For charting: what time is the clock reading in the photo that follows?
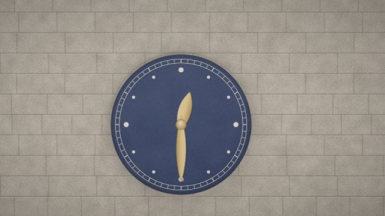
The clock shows 12:30
